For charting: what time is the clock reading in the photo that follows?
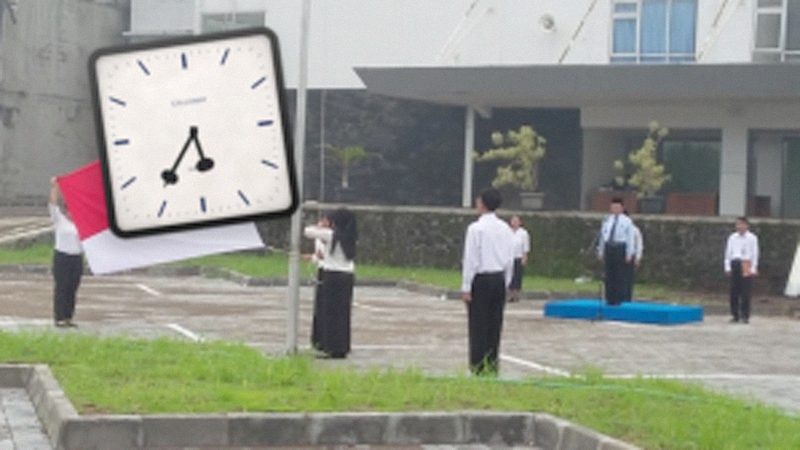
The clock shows 5:36
